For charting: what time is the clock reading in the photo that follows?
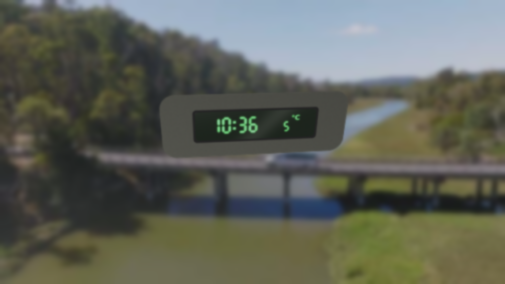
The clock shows 10:36
